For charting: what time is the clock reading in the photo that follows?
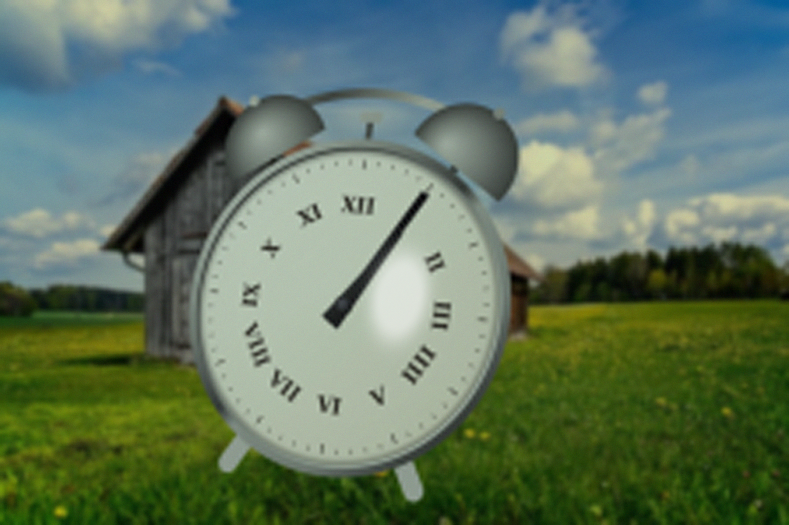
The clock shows 1:05
